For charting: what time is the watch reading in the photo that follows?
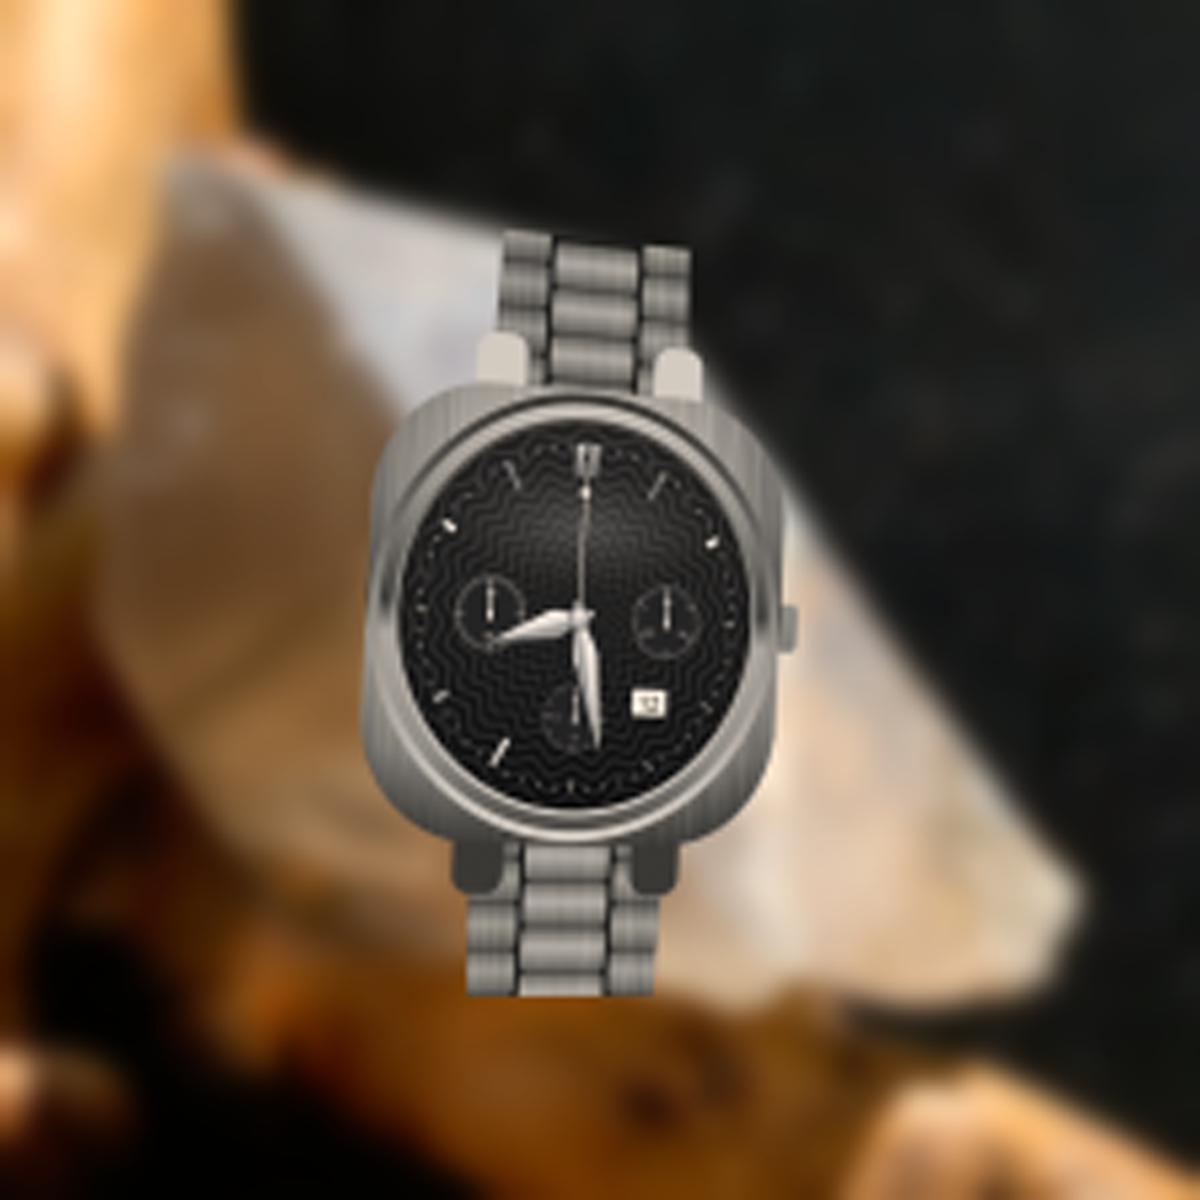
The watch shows 8:28
